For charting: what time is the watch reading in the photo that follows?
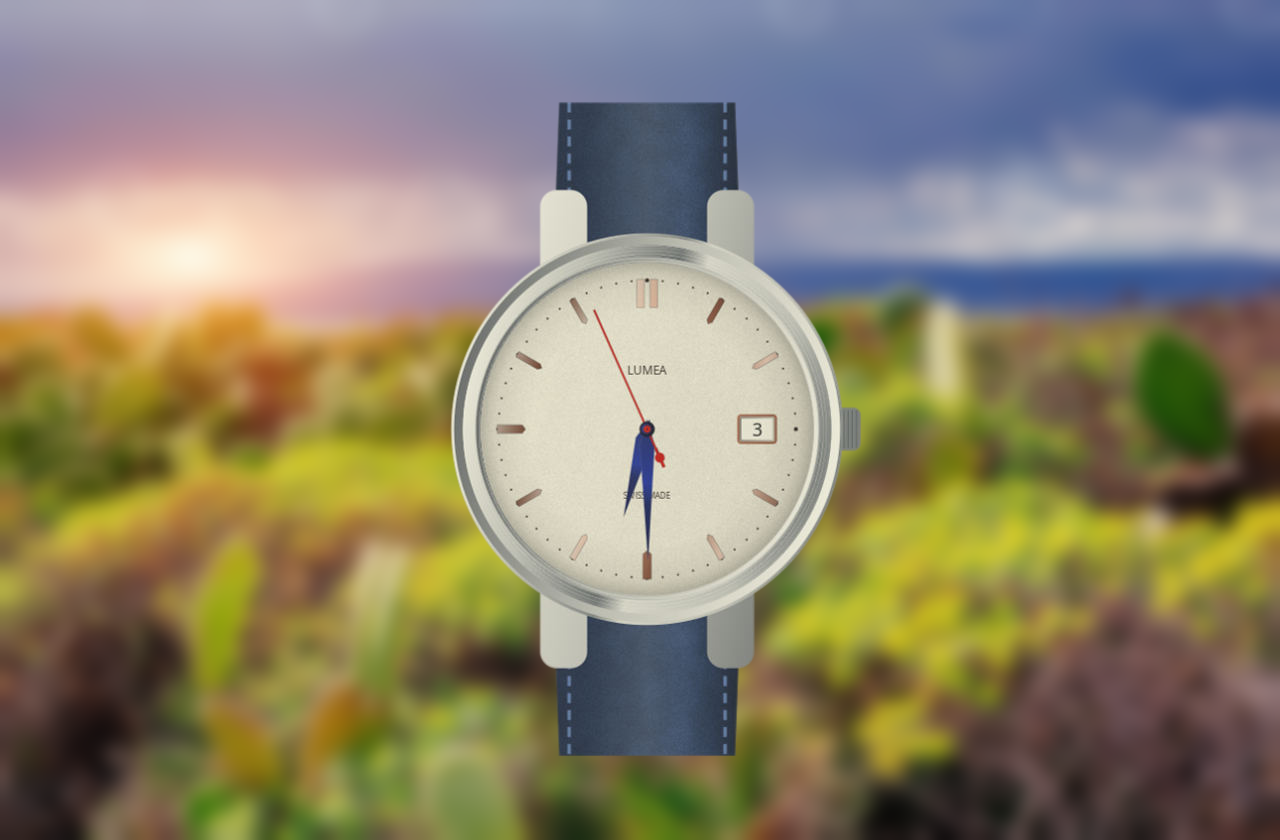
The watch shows 6:29:56
